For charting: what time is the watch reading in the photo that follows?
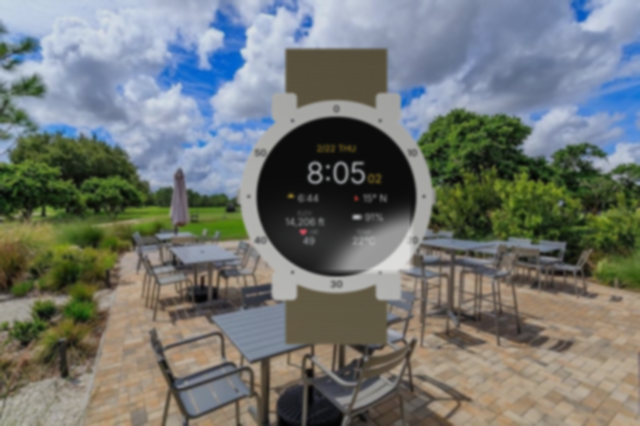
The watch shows 8:05
